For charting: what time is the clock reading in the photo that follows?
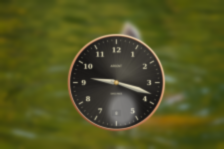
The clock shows 9:18
